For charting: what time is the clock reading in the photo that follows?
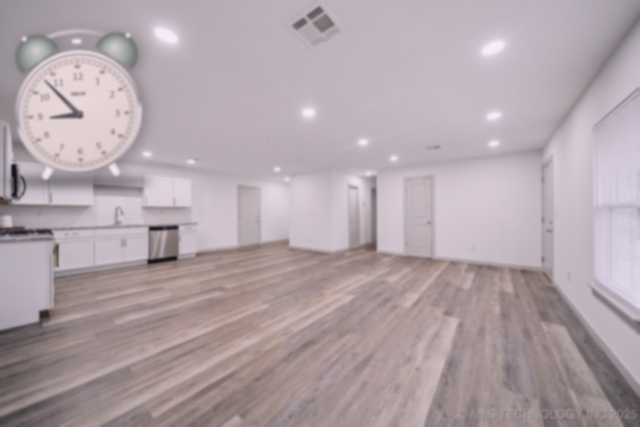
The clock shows 8:53
